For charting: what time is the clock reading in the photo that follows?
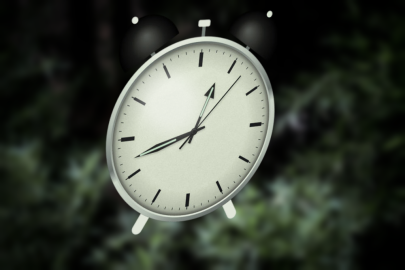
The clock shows 12:42:07
